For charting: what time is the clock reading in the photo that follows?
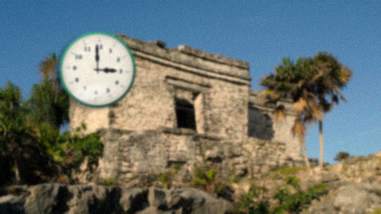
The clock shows 2:59
